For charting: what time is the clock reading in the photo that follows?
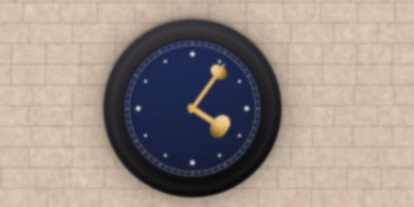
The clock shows 4:06
